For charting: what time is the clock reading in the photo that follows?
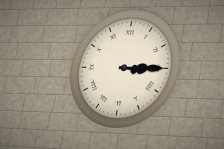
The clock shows 3:15
